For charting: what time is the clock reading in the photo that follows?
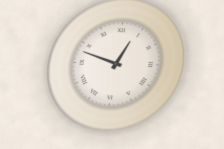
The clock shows 12:48
